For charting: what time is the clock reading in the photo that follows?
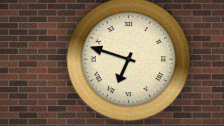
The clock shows 6:48
